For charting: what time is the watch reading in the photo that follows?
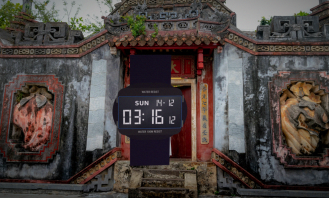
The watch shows 3:16:12
